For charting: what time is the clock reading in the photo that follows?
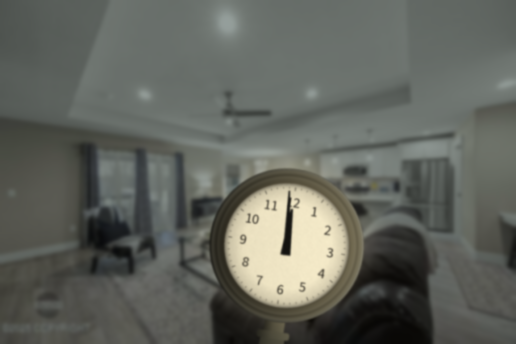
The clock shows 11:59
